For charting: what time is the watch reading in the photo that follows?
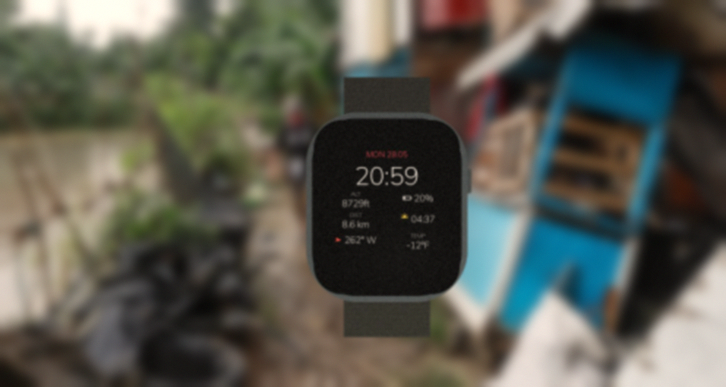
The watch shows 20:59
